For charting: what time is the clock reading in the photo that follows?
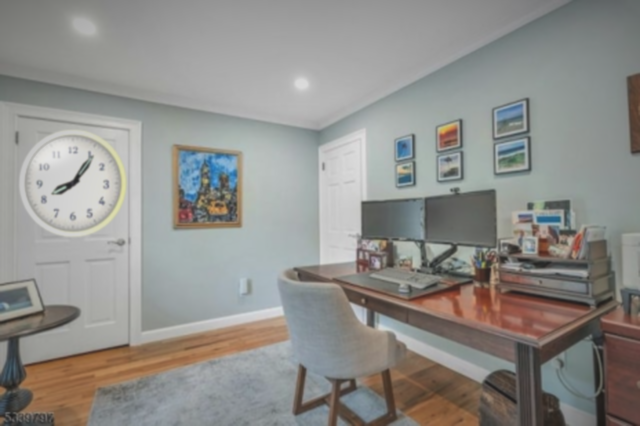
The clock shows 8:06
